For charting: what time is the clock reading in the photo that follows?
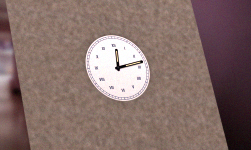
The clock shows 12:13
